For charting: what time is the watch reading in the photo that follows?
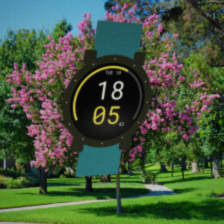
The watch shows 18:05
